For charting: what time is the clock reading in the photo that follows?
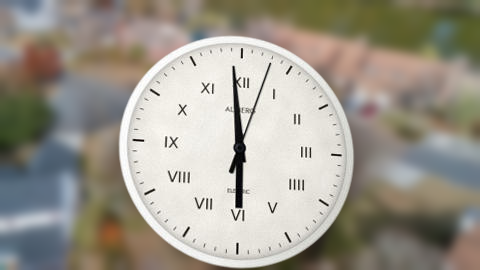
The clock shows 5:59:03
